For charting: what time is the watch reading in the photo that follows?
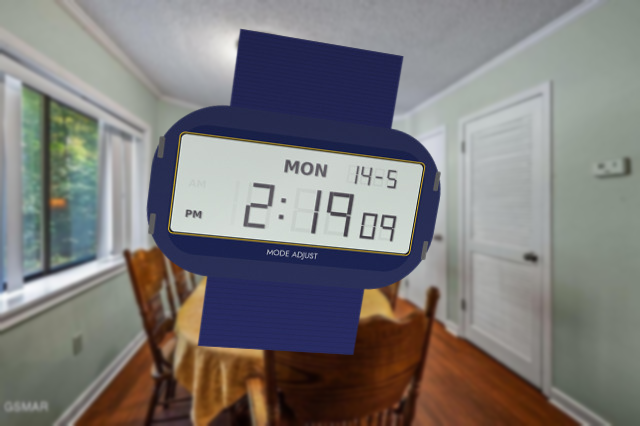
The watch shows 2:19:09
